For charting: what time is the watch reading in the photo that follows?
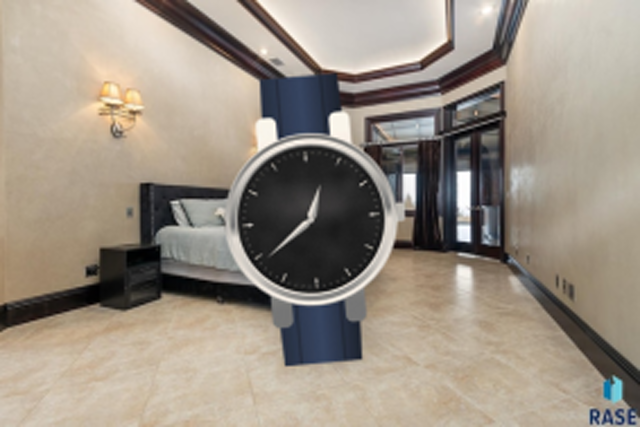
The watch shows 12:39
